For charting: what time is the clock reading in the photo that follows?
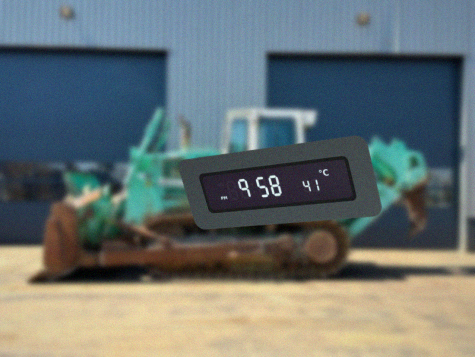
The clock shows 9:58
